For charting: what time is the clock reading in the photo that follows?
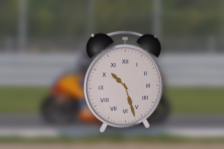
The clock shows 10:27
